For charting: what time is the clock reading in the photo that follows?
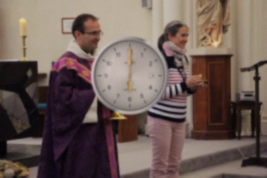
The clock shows 6:00
